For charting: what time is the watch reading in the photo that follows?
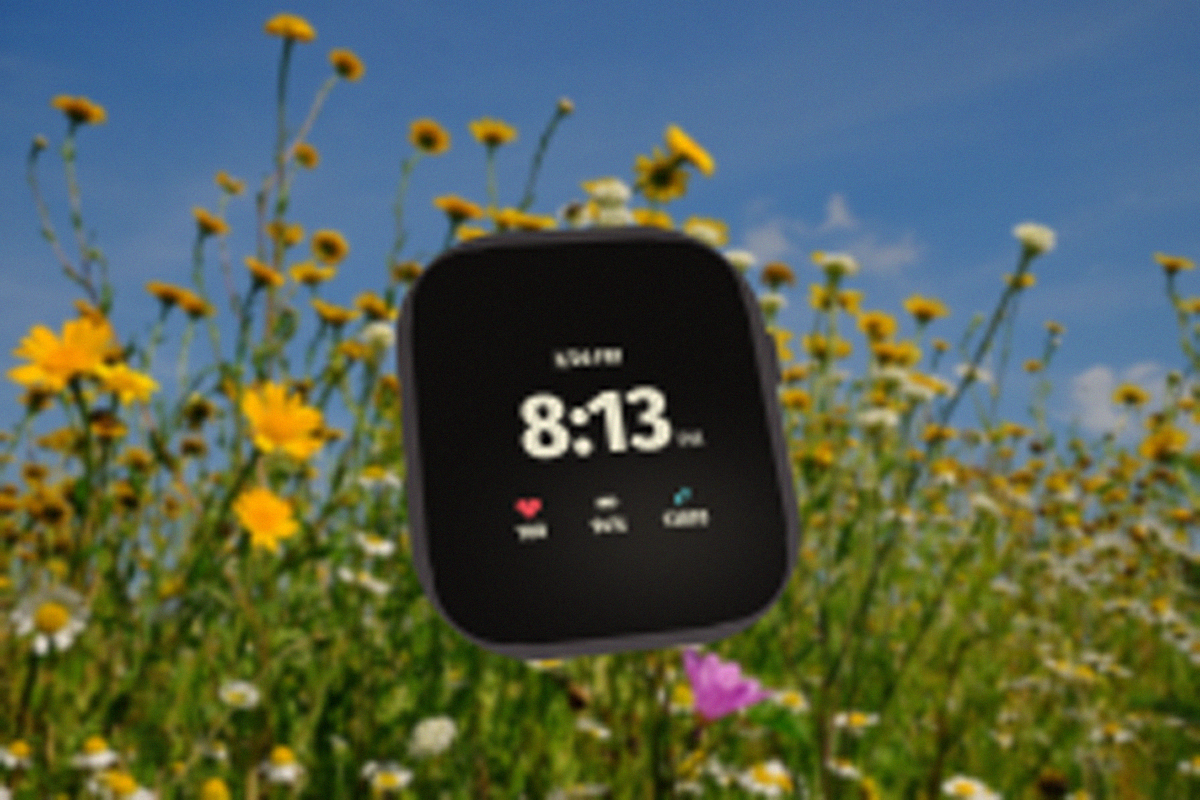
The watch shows 8:13
